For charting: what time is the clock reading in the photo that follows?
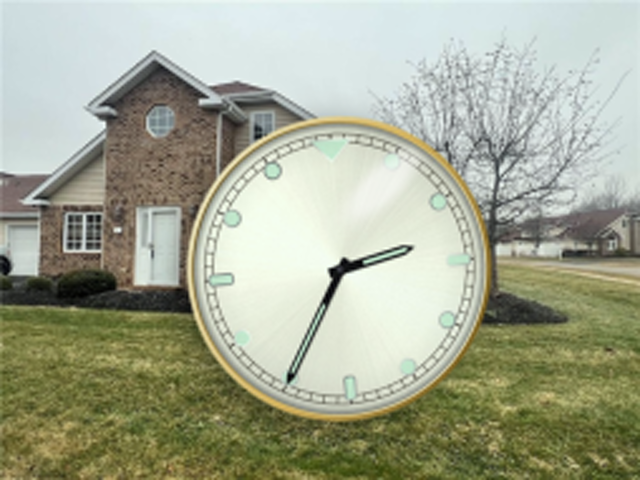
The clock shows 2:35
